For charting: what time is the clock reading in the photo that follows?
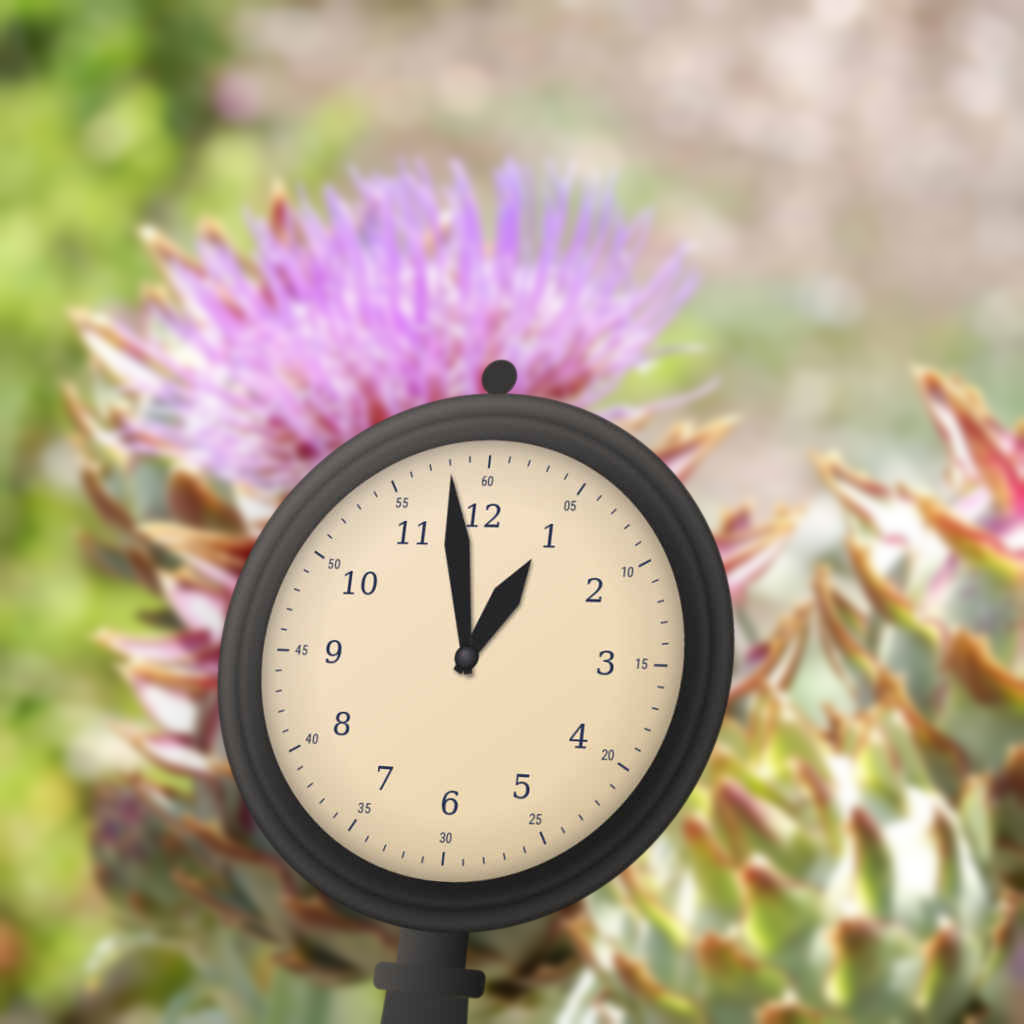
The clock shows 12:58
